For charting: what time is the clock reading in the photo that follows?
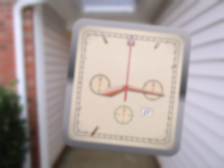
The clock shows 8:16
